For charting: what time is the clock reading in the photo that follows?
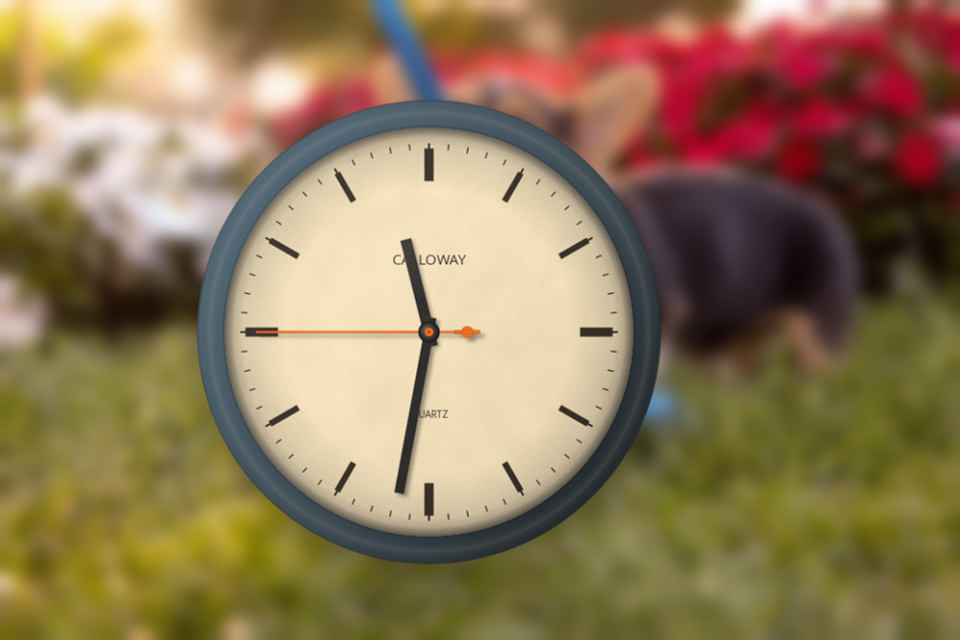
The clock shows 11:31:45
